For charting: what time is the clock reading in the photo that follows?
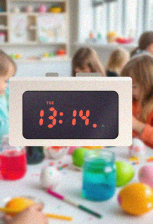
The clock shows 13:14
